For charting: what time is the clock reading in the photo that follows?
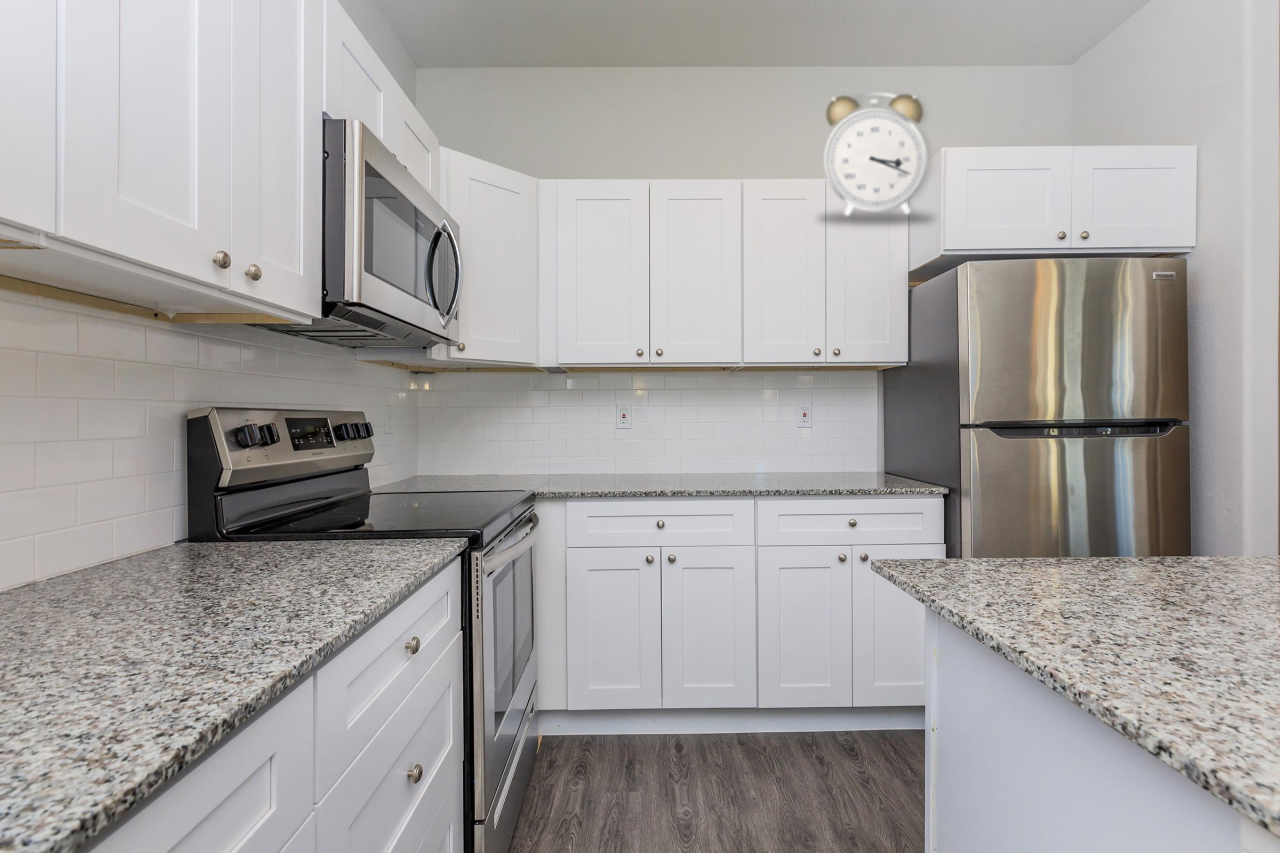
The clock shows 3:19
